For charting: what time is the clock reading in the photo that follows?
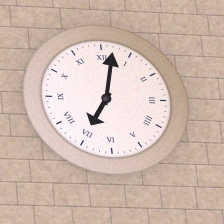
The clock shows 7:02
